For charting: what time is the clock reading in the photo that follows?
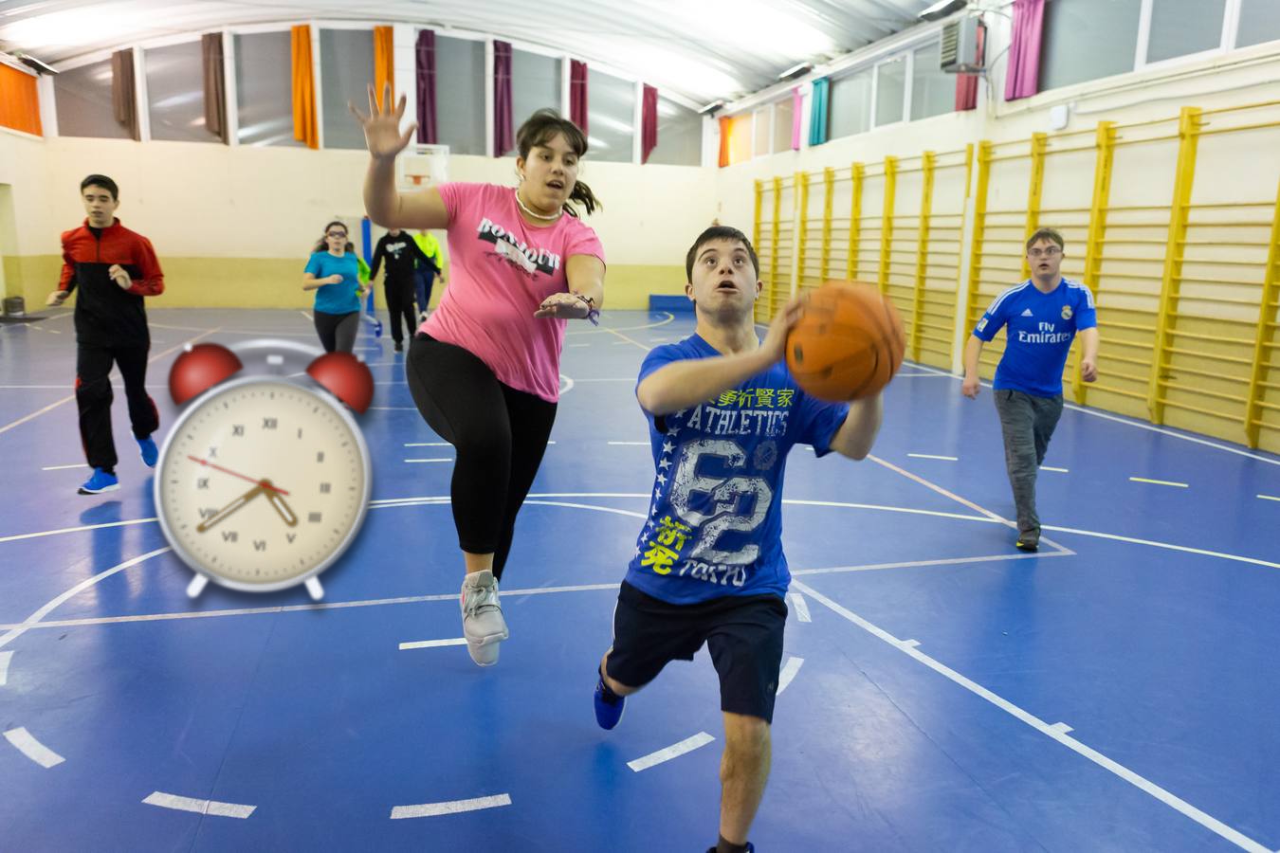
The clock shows 4:38:48
